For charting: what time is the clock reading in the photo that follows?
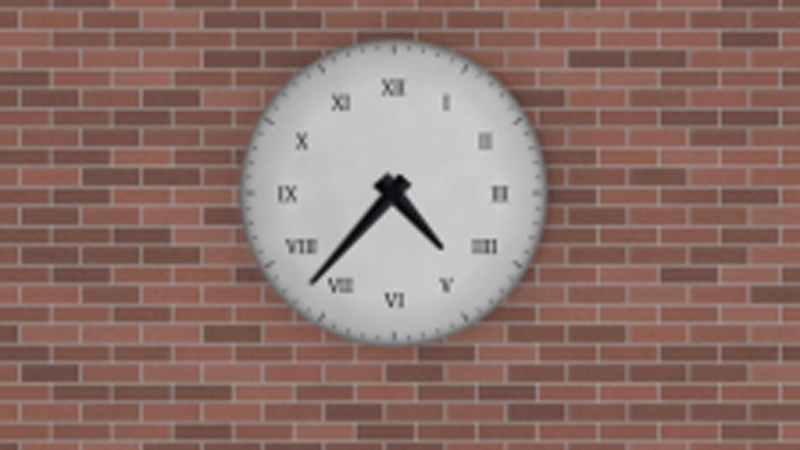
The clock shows 4:37
